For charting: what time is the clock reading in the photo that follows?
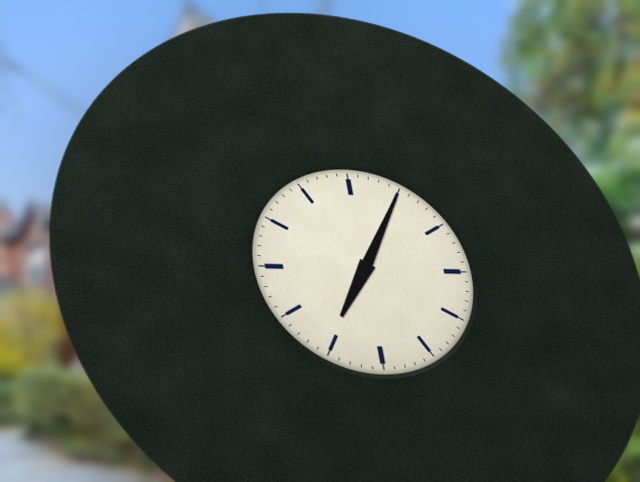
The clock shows 7:05
